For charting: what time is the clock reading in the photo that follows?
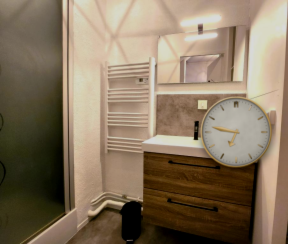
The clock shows 6:47
